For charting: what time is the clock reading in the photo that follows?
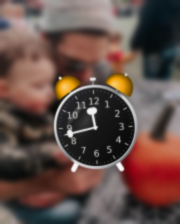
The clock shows 11:43
